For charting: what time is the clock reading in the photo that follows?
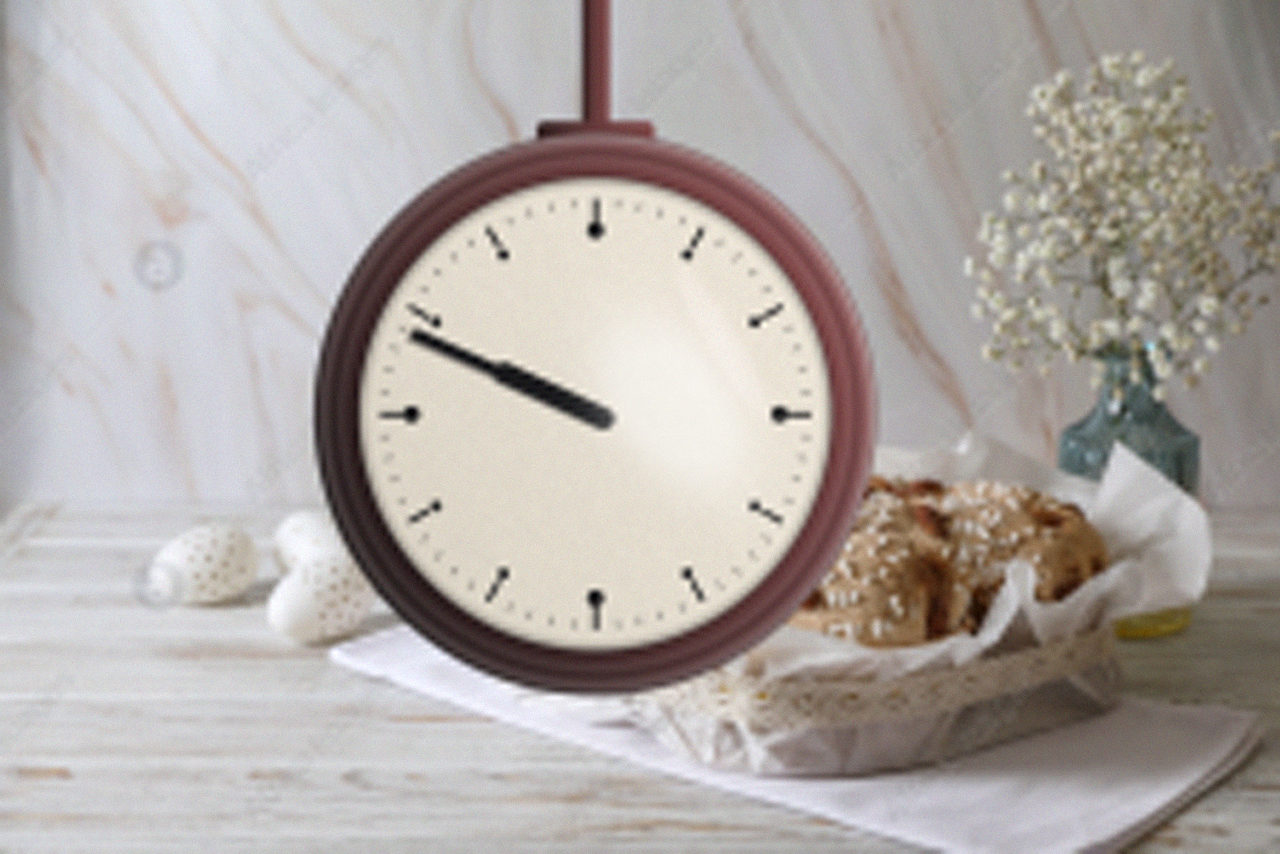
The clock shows 9:49
